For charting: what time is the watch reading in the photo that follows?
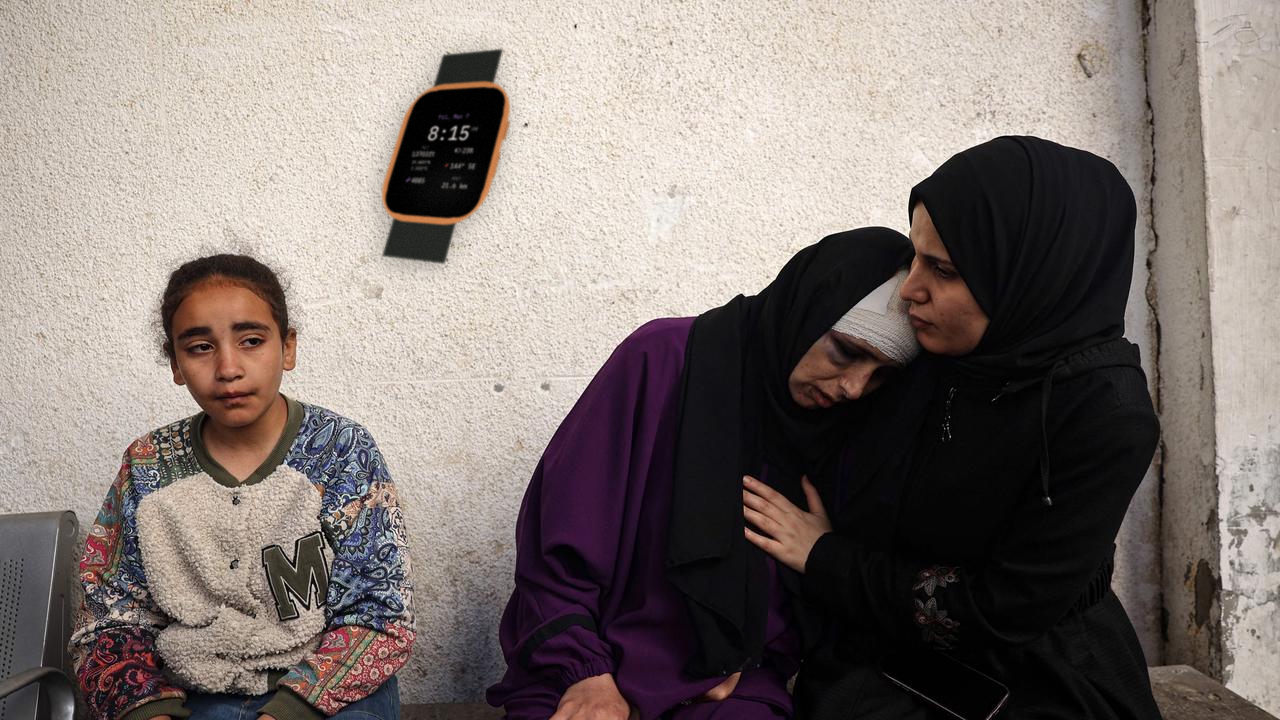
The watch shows 8:15
